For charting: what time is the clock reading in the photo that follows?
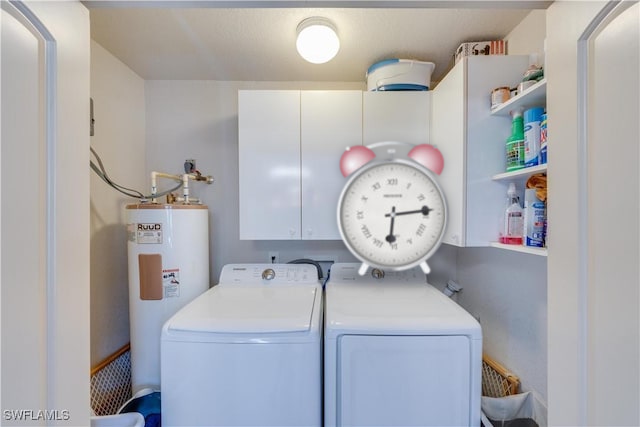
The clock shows 6:14
